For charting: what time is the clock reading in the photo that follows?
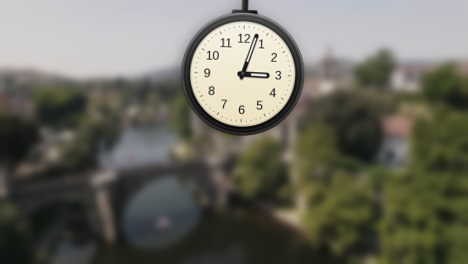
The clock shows 3:03
